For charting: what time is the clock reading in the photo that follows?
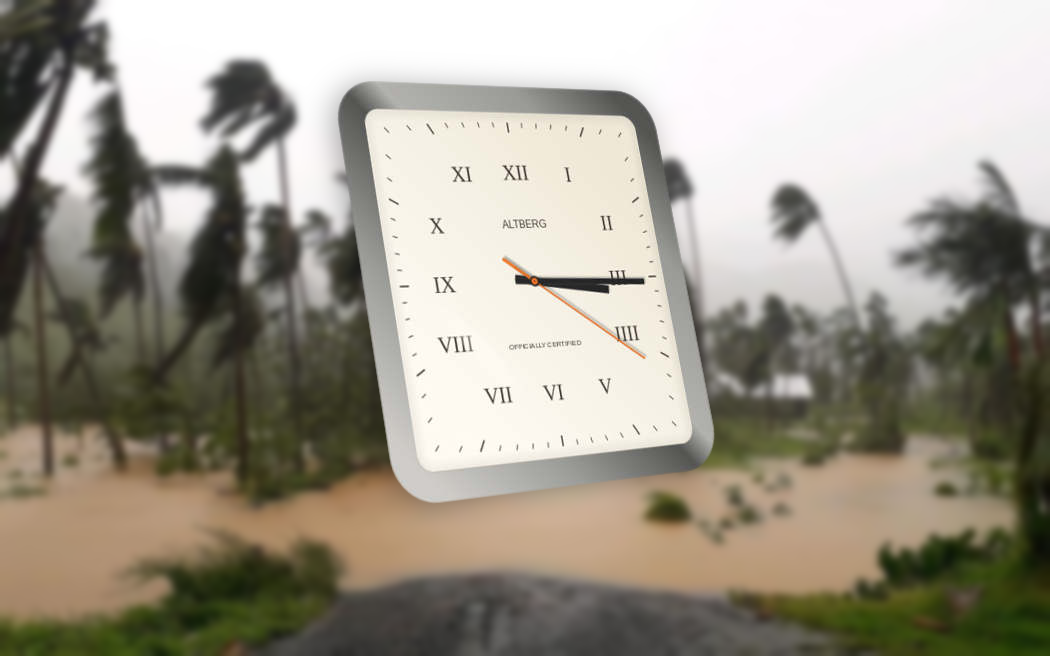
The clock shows 3:15:21
